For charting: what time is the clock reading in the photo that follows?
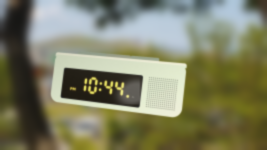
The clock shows 10:44
